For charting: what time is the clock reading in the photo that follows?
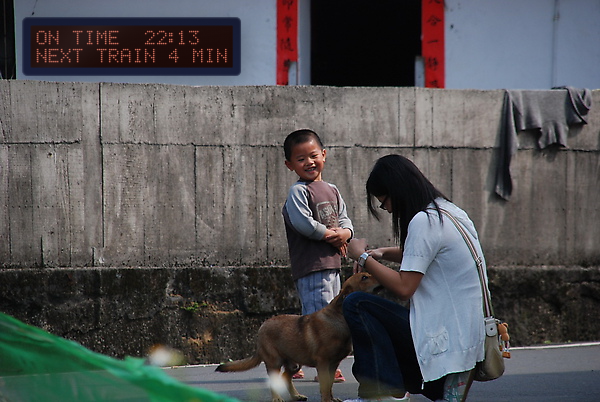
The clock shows 22:13
